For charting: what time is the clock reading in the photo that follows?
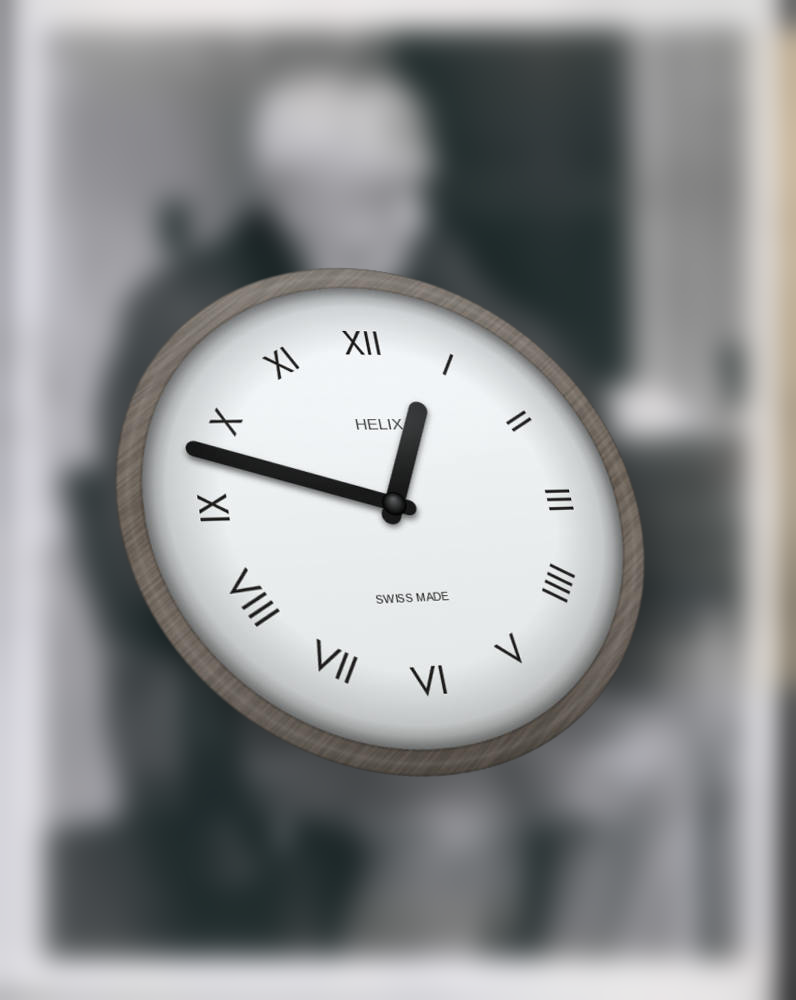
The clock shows 12:48
